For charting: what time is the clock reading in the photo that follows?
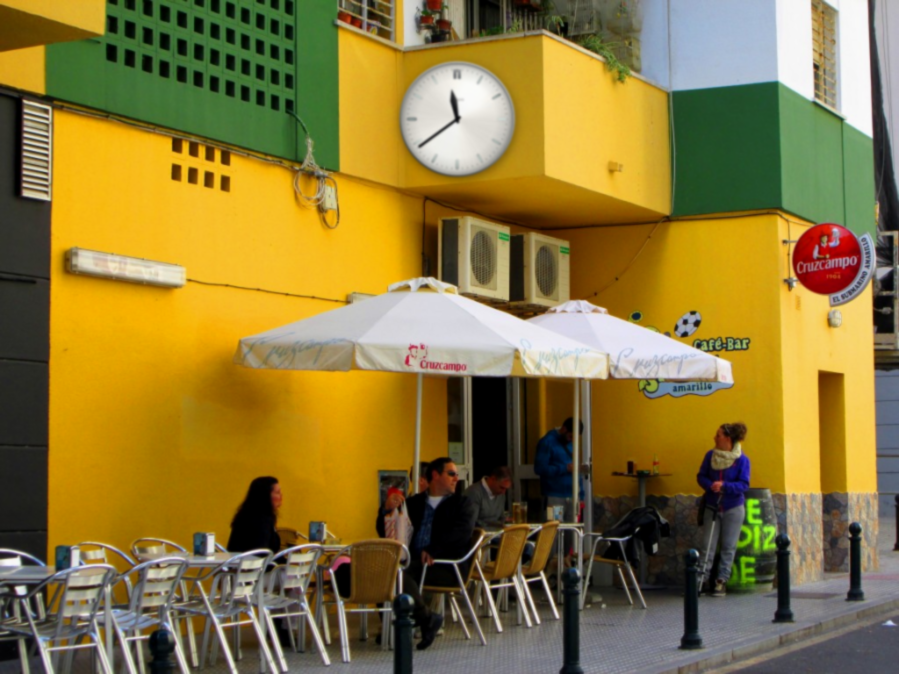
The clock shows 11:39
